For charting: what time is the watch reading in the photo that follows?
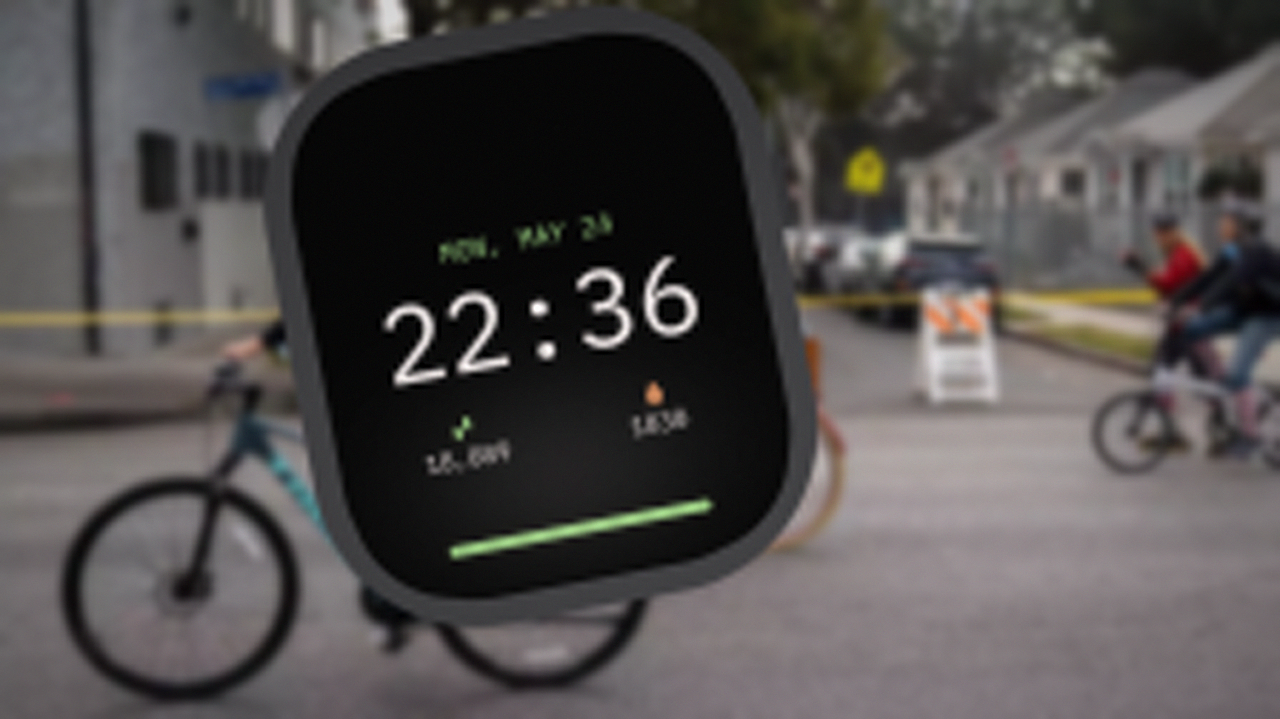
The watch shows 22:36
